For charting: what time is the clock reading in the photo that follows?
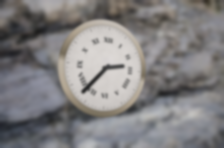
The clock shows 2:37
